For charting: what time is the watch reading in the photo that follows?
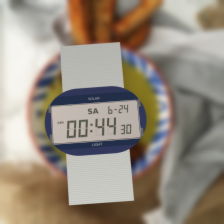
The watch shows 0:44:30
